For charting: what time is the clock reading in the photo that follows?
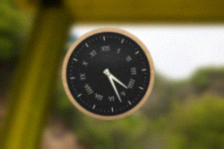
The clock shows 4:27
